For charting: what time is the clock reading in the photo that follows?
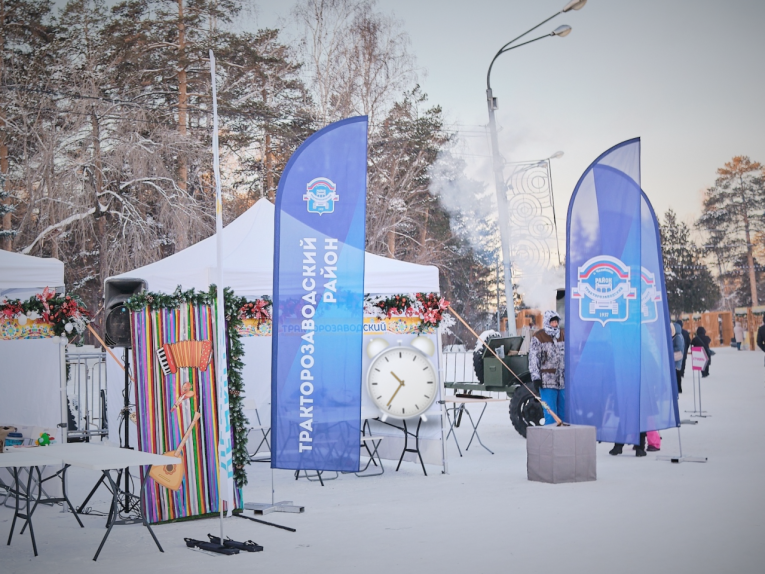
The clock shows 10:36
